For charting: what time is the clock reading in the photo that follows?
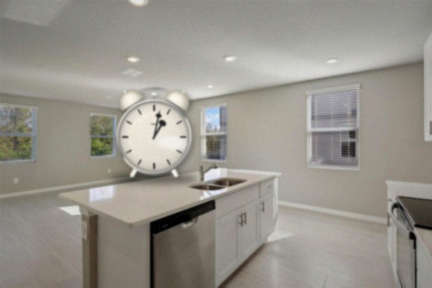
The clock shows 1:02
